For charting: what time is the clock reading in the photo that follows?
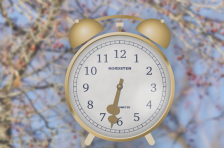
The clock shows 6:32
